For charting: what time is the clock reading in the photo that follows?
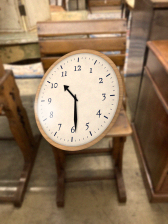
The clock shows 10:29
